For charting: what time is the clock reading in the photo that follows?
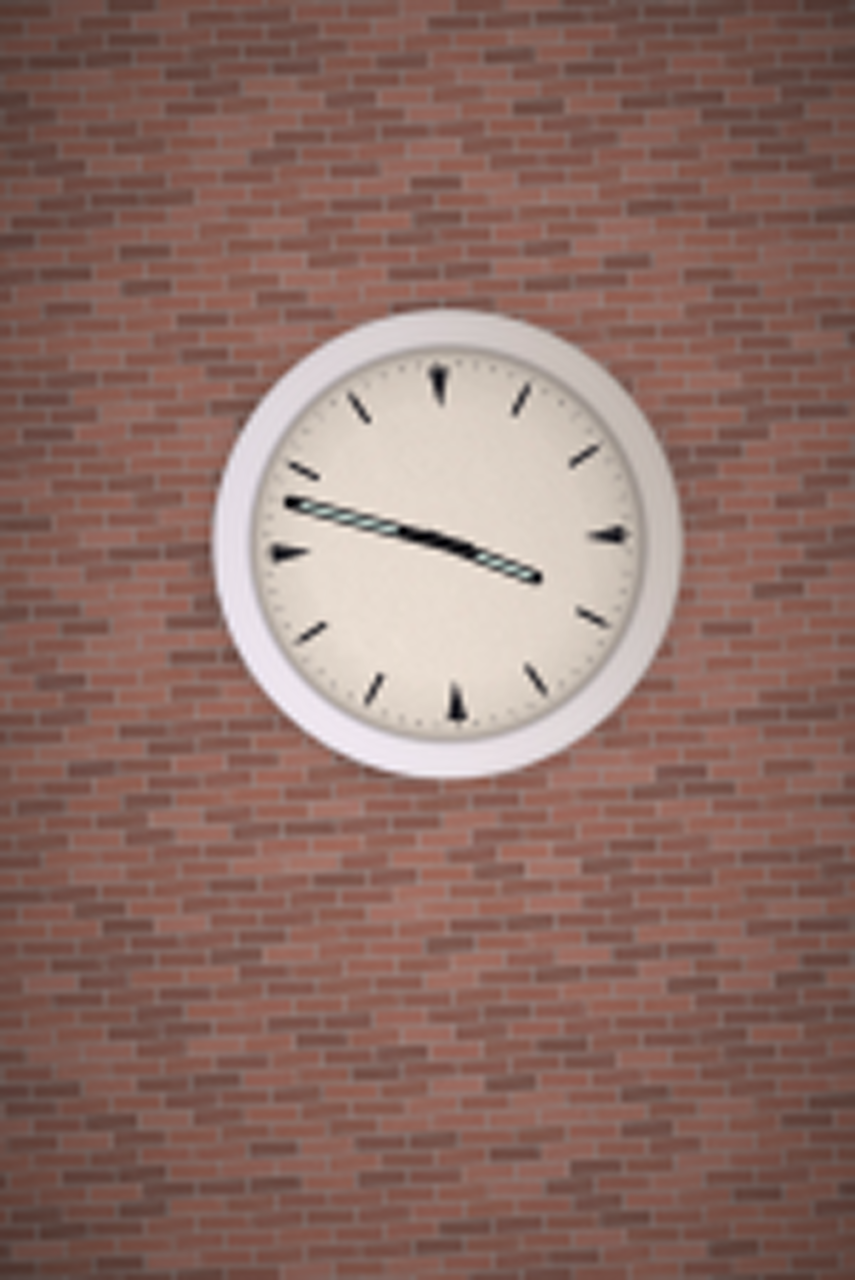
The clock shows 3:48
